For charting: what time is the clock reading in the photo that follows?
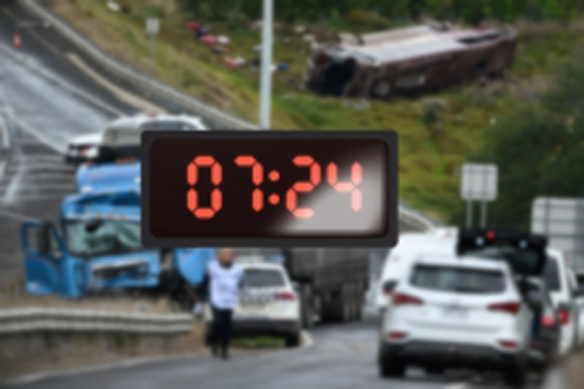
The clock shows 7:24
